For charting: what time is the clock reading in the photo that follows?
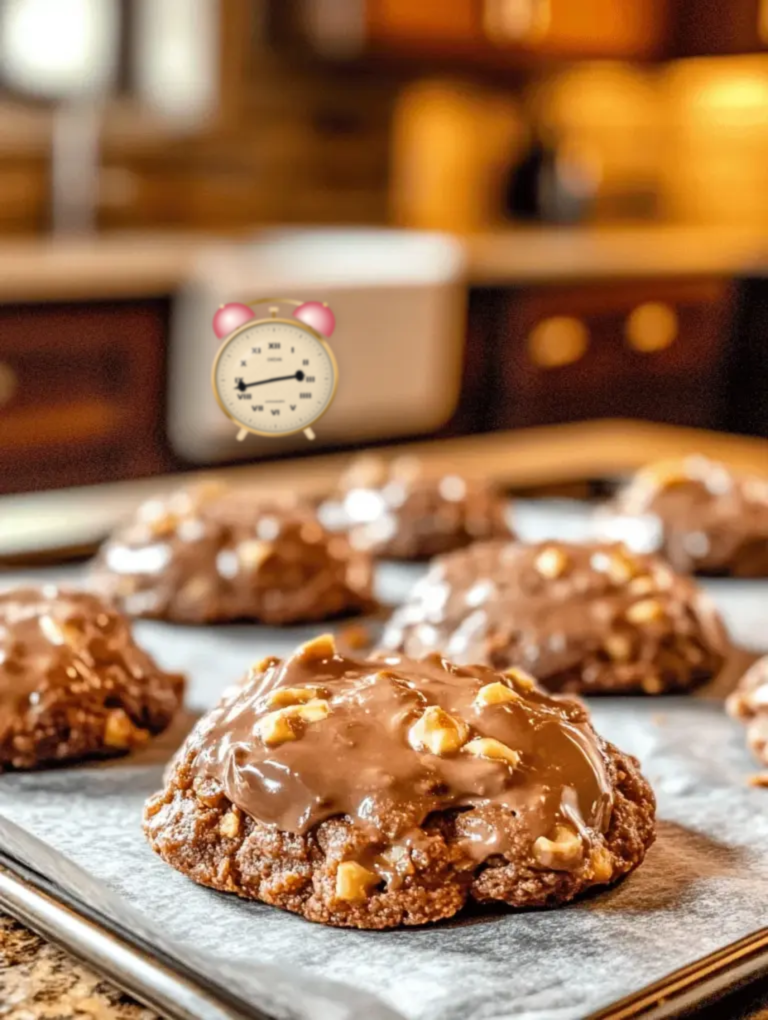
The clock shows 2:43
